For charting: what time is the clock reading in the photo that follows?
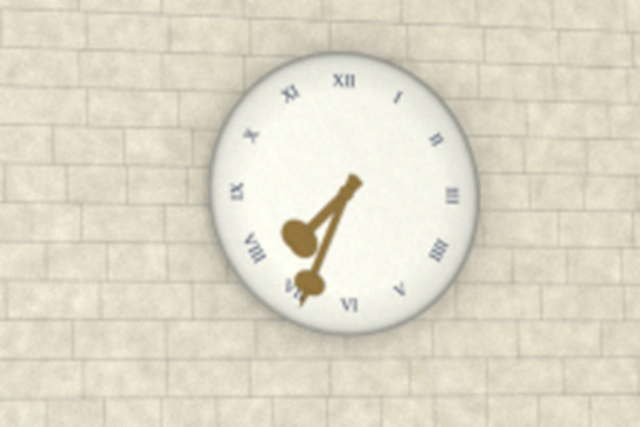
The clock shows 7:34
